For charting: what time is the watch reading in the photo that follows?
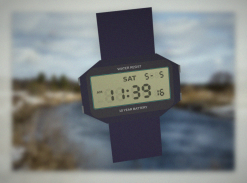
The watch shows 11:39:16
